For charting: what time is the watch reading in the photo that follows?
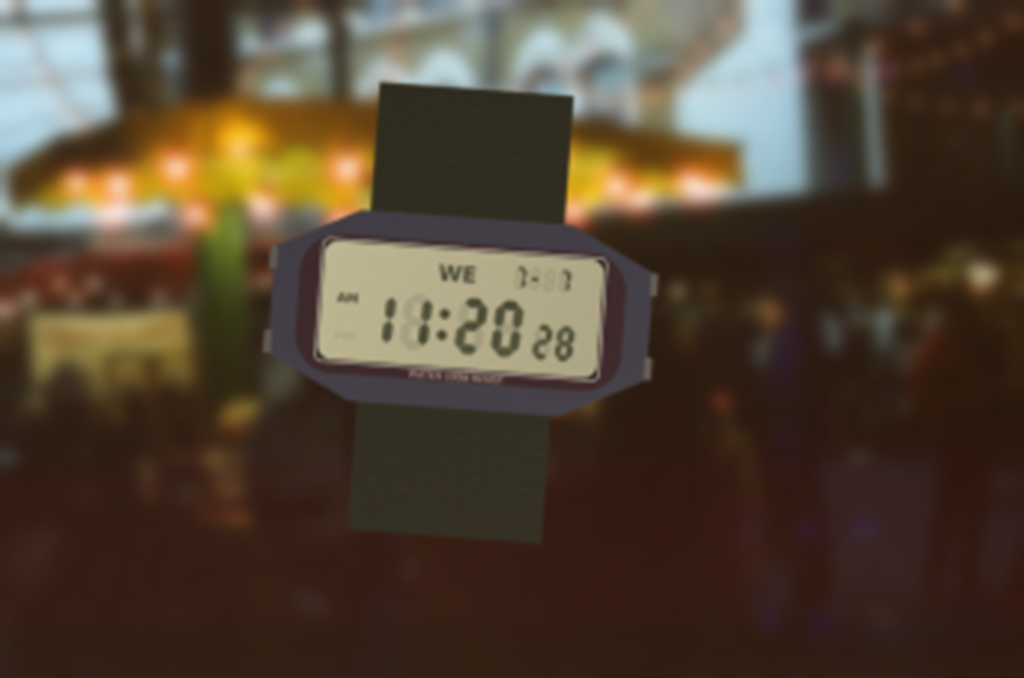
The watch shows 11:20:28
